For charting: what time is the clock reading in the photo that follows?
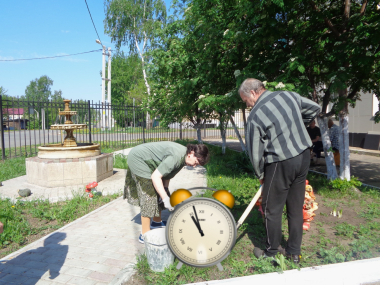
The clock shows 10:57
